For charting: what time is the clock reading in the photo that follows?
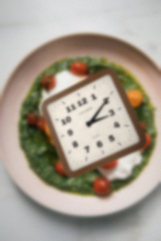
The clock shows 3:10
